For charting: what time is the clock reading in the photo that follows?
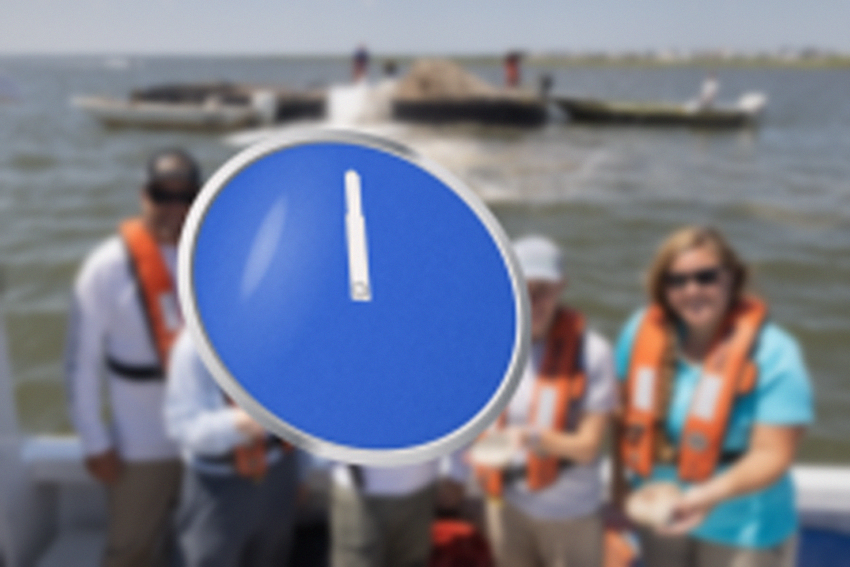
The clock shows 12:00
